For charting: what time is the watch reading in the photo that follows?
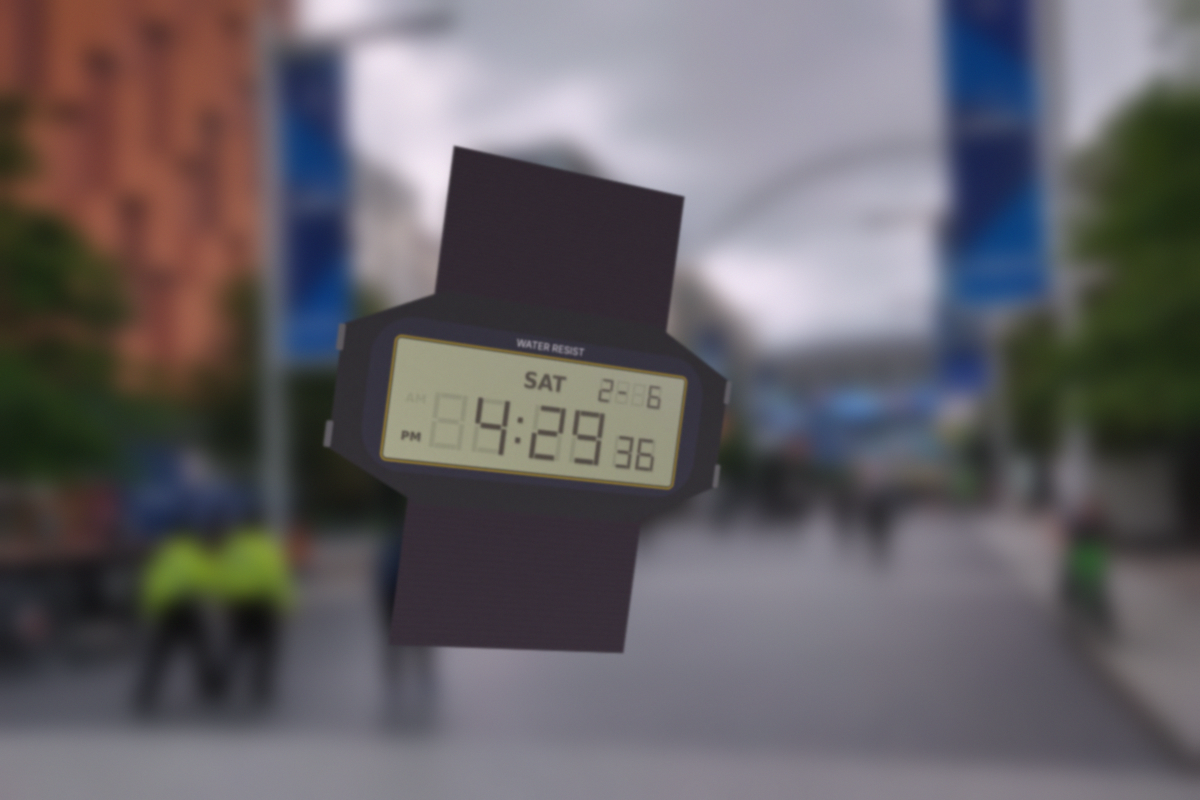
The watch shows 4:29:36
